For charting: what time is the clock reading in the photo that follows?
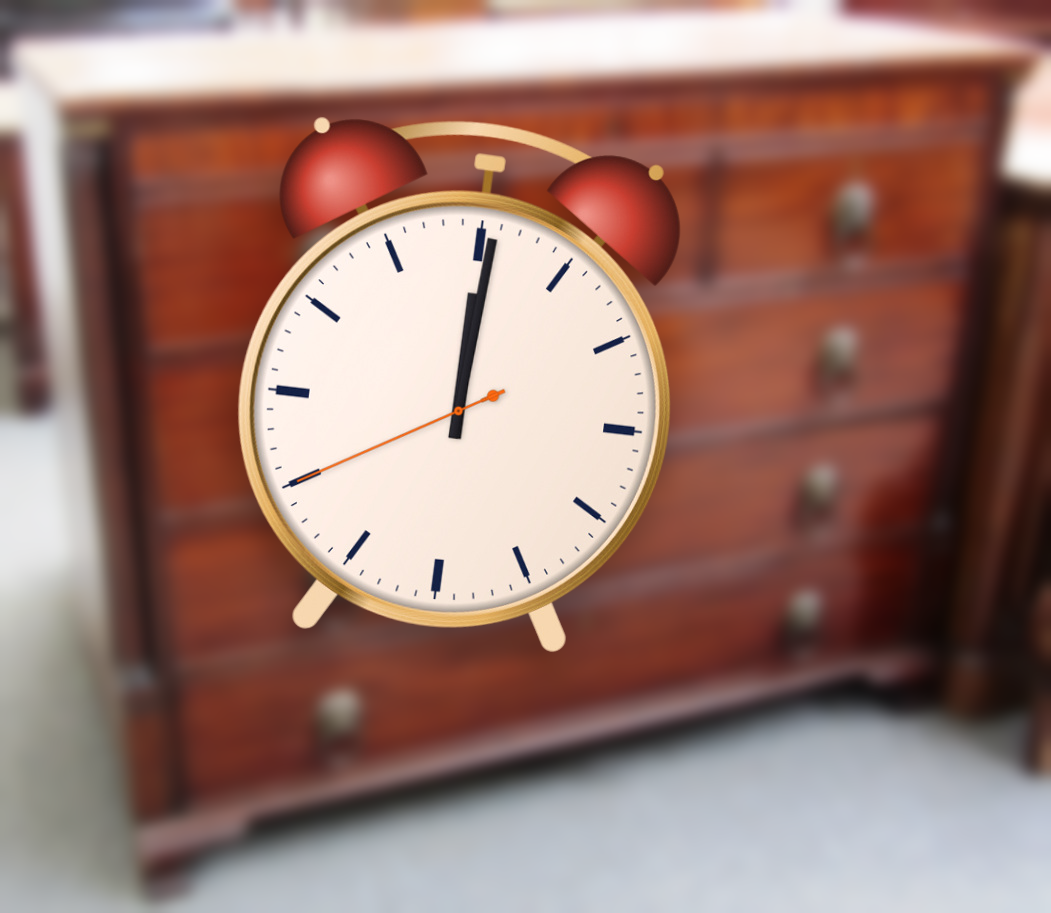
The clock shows 12:00:40
